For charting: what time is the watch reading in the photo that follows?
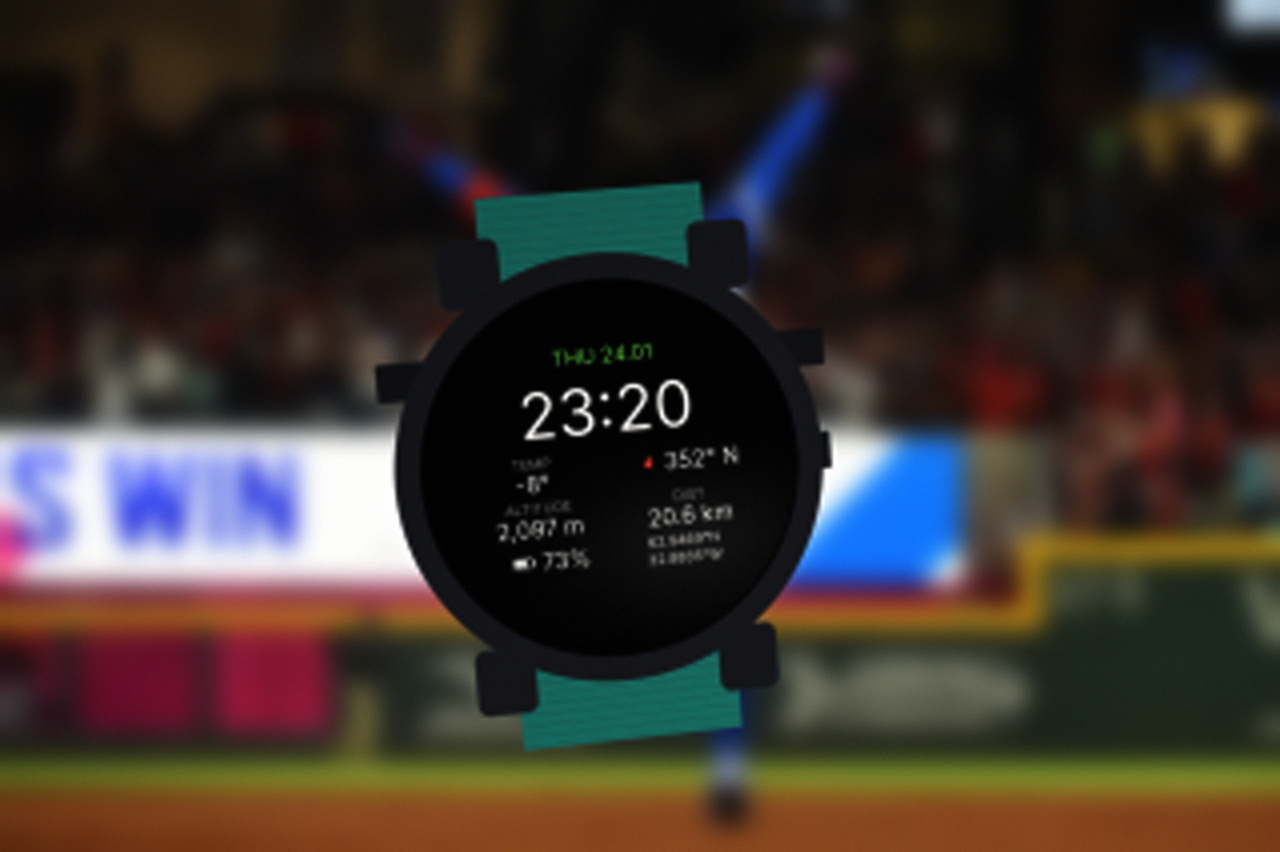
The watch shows 23:20
